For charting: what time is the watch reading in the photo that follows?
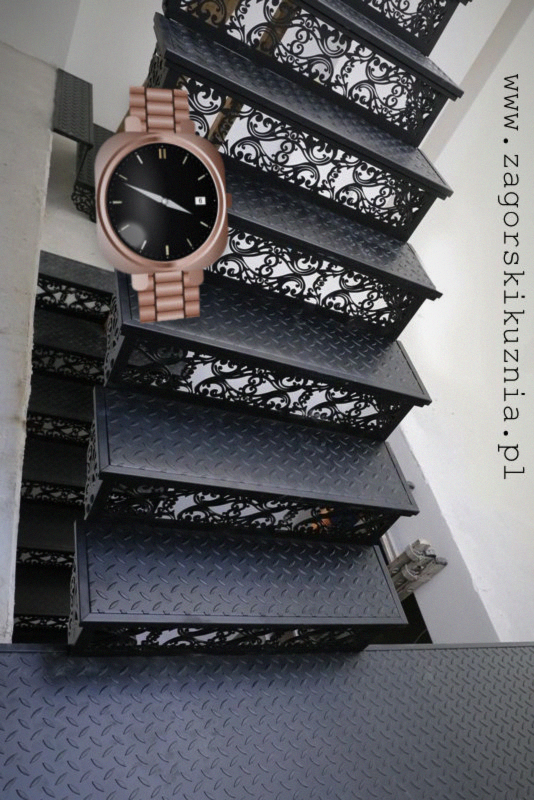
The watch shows 3:49
